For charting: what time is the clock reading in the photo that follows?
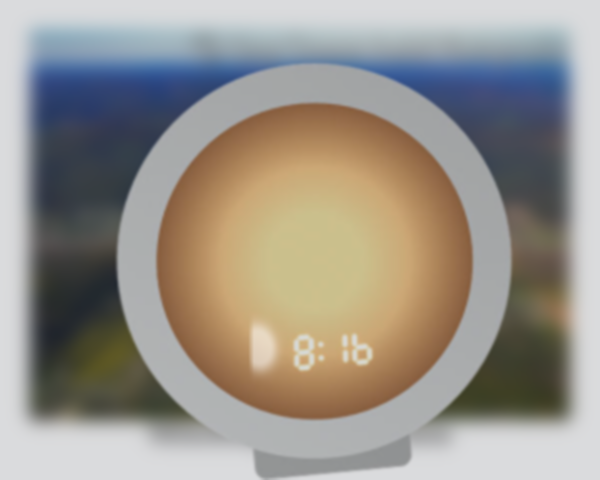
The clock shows 8:16
